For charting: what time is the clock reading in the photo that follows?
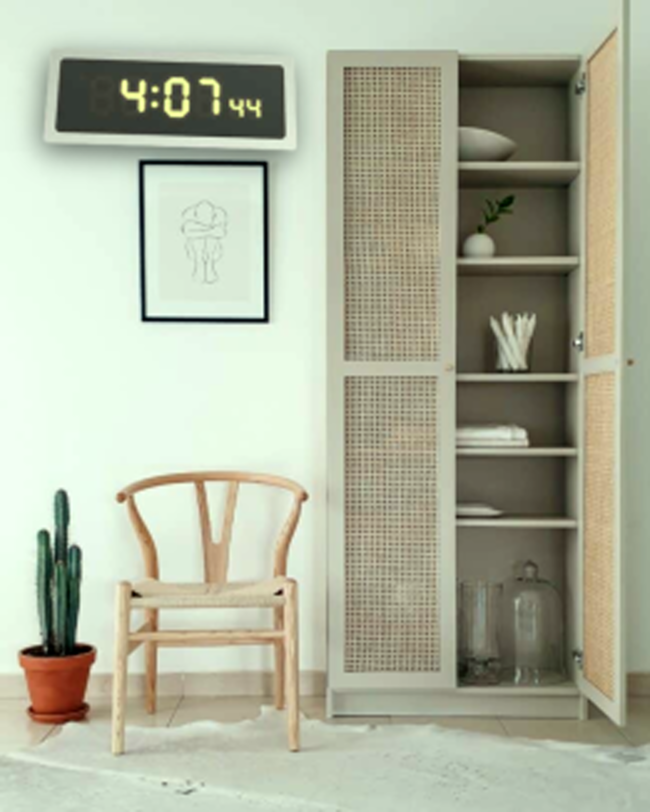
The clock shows 4:07:44
